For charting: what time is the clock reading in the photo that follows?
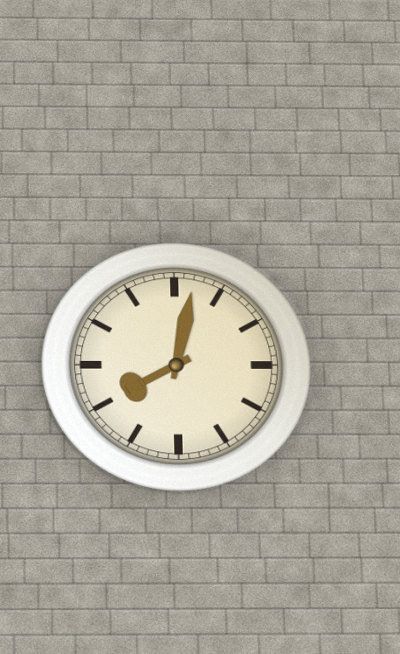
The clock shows 8:02
